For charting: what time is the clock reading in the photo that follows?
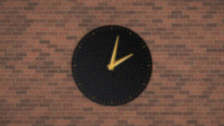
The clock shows 2:02
